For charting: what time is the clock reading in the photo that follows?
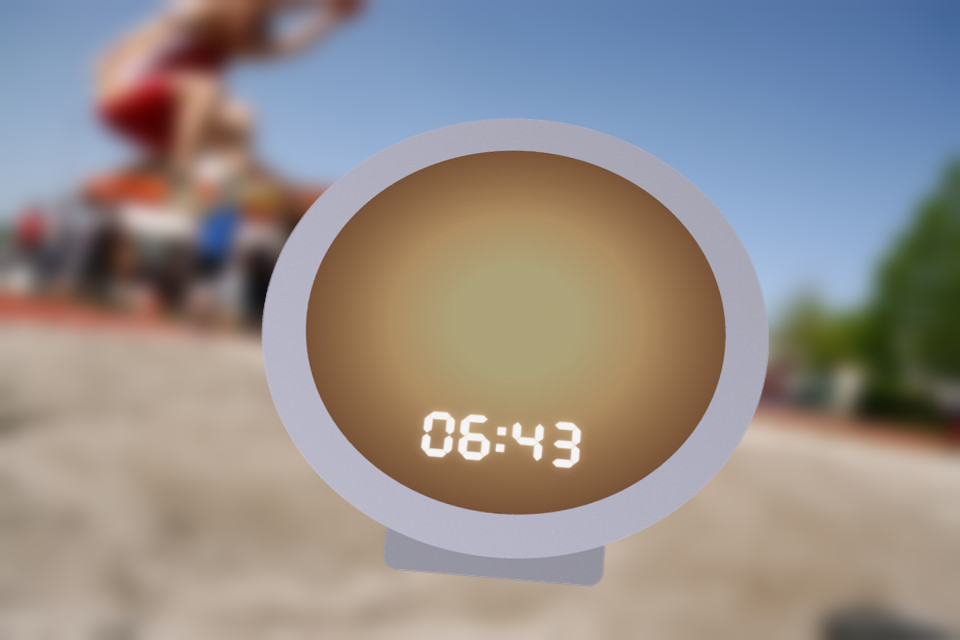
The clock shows 6:43
